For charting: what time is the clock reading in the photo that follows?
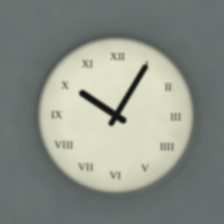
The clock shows 10:05
